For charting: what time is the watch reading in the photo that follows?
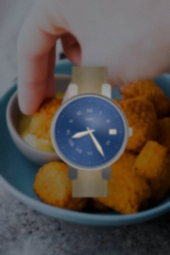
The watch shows 8:25
